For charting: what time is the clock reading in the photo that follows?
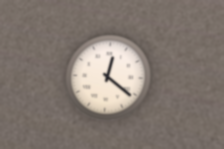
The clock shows 12:21
